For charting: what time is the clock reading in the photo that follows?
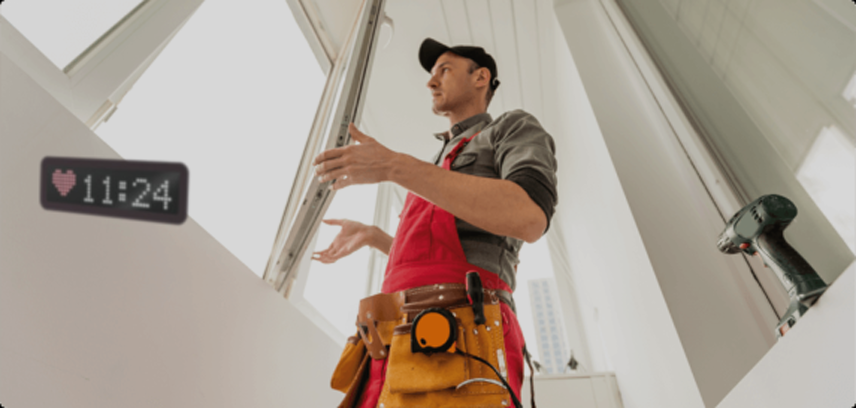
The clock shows 11:24
